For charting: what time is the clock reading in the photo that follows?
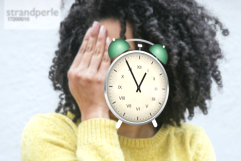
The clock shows 12:55
